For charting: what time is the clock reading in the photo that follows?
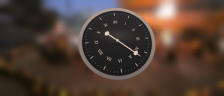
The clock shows 10:22
